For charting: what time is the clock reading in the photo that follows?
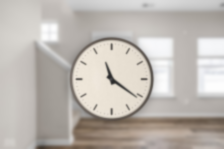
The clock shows 11:21
